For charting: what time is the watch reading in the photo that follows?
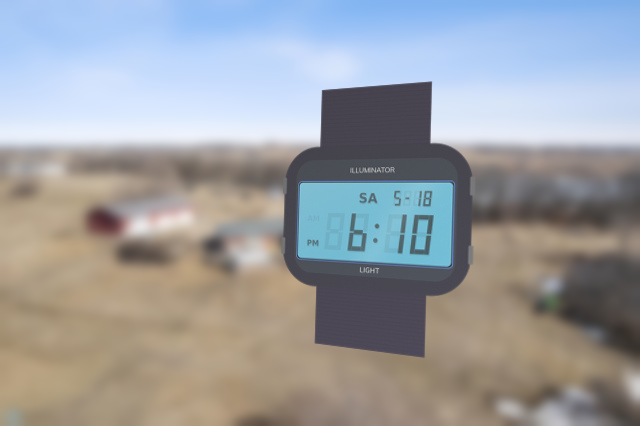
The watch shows 6:10
